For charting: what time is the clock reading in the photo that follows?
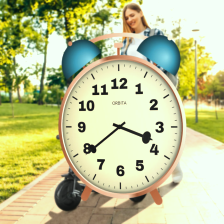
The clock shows 3:39
